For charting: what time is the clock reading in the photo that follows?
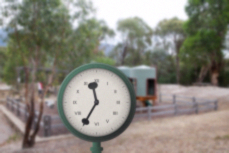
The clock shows 11:35
